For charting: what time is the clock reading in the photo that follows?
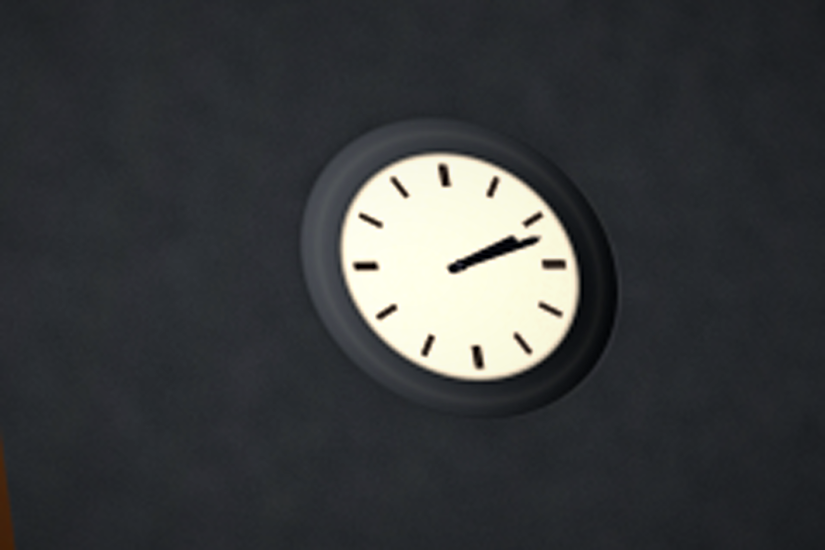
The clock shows 2:12
